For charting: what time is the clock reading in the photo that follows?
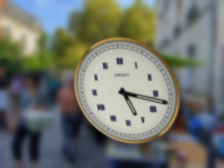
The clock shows 5:17
